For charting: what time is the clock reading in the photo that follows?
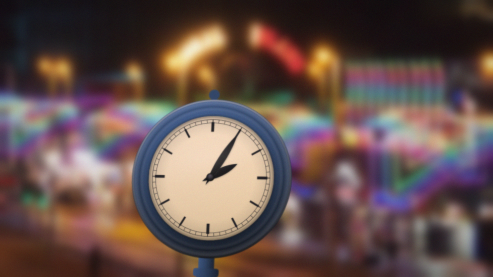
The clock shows 2:05
